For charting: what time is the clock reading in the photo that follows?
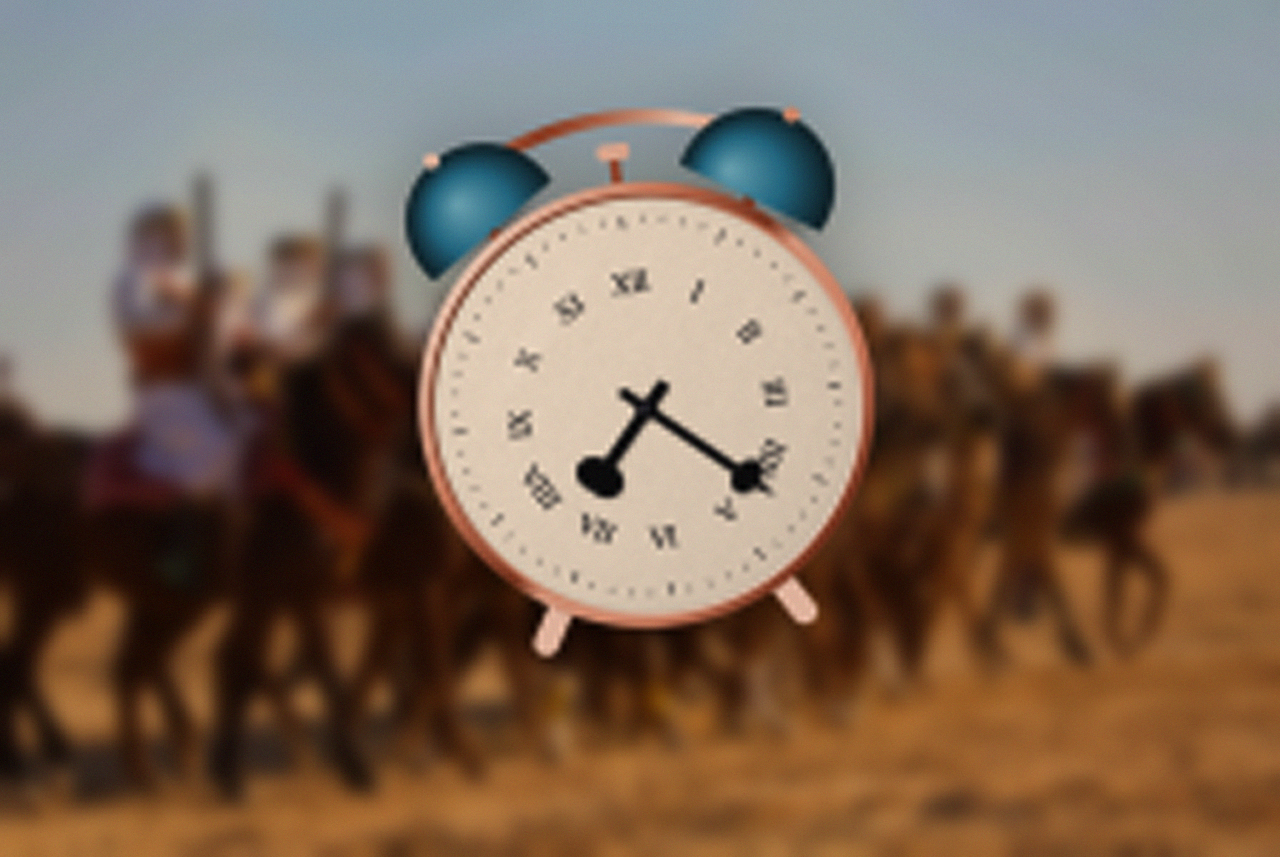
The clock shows 7:22
